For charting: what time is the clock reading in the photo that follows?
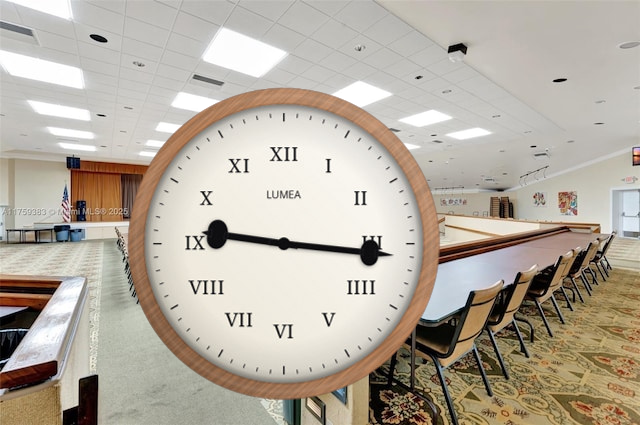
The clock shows 9:16
